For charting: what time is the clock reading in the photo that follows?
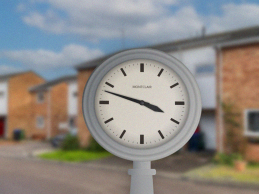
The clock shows 3:48
